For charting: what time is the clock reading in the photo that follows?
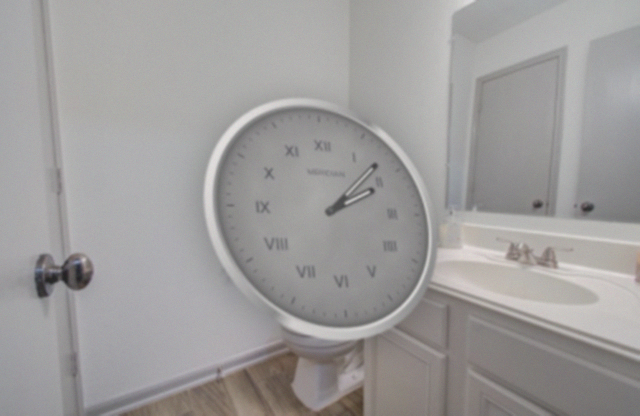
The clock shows 2:08
